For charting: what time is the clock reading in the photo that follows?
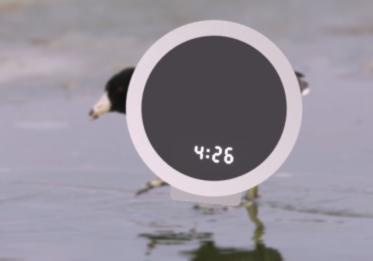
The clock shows 4:26
